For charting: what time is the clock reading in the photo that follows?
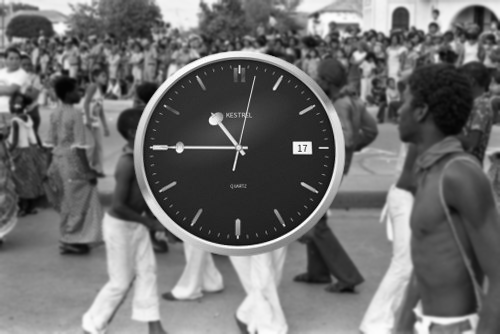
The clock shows 10:45:02
